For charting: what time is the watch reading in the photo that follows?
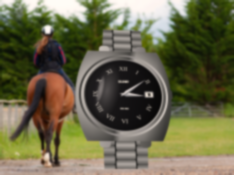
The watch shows 3:09
